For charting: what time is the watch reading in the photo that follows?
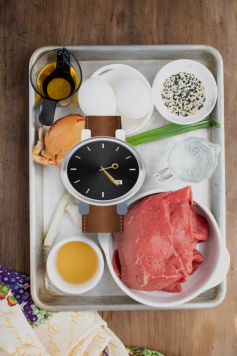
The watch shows 2:24
